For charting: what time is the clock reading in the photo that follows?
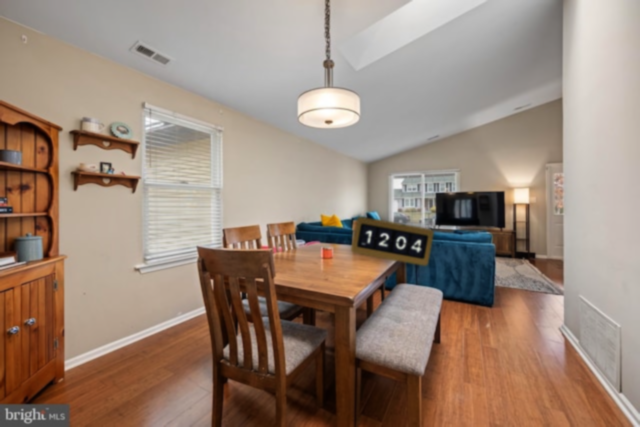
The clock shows 12:04
